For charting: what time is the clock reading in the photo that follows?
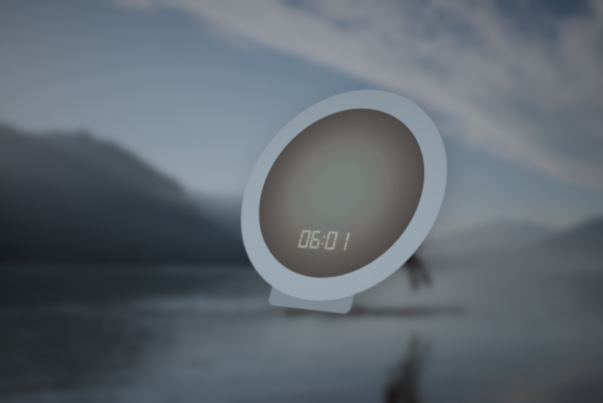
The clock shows 6:01
